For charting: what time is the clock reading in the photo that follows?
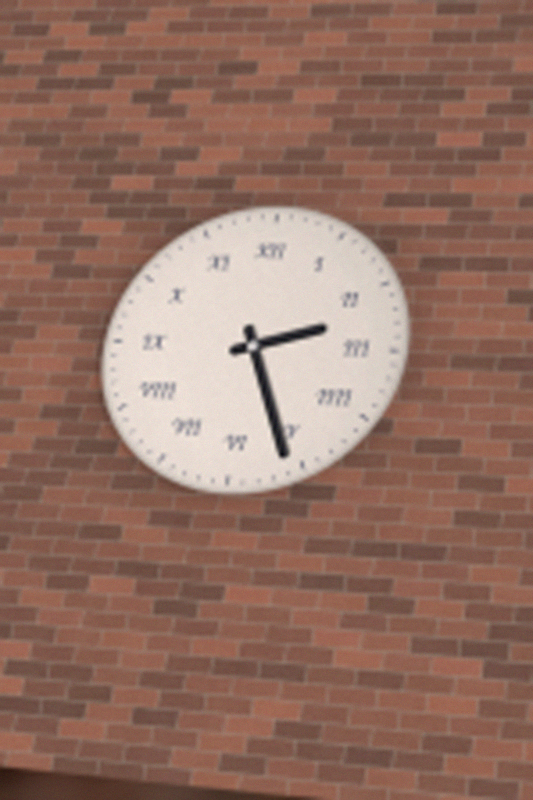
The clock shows 2:26
